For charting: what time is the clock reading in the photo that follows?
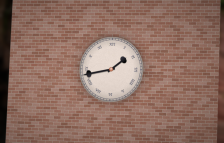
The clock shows 1:43
